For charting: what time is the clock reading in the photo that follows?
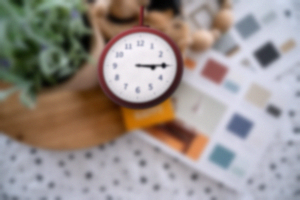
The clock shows 3:15
